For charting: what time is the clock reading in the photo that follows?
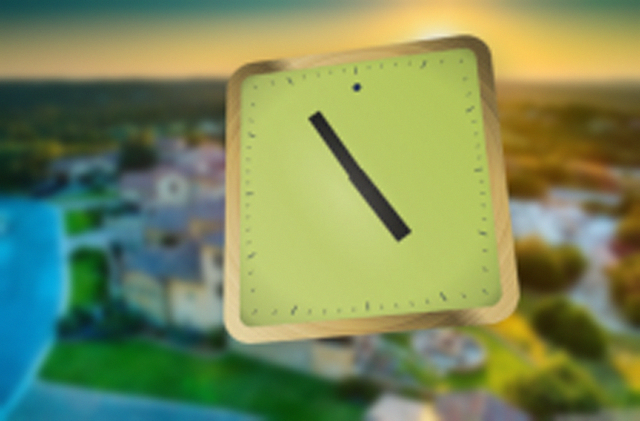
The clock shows 4:55
